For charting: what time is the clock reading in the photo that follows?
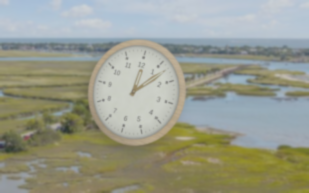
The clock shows 12:07
